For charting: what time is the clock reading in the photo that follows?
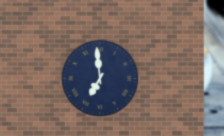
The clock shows 6:59
